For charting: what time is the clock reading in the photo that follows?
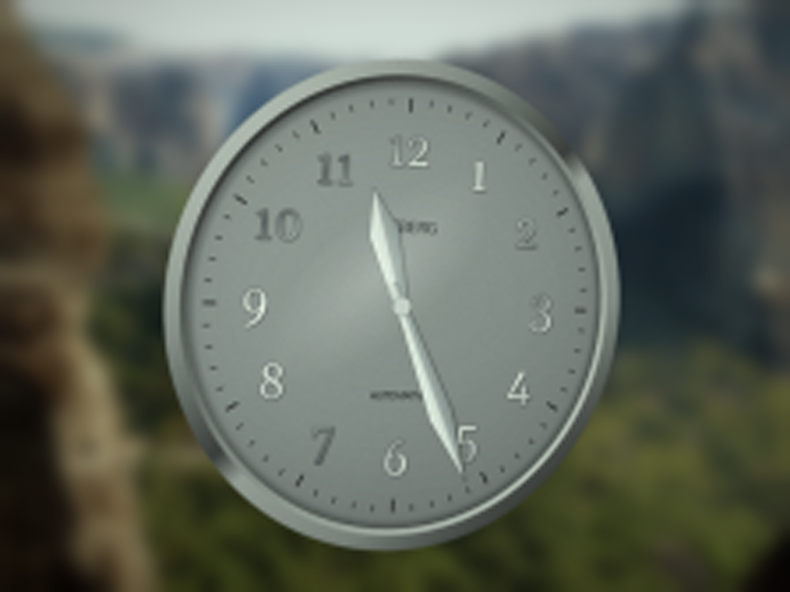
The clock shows 11:26
